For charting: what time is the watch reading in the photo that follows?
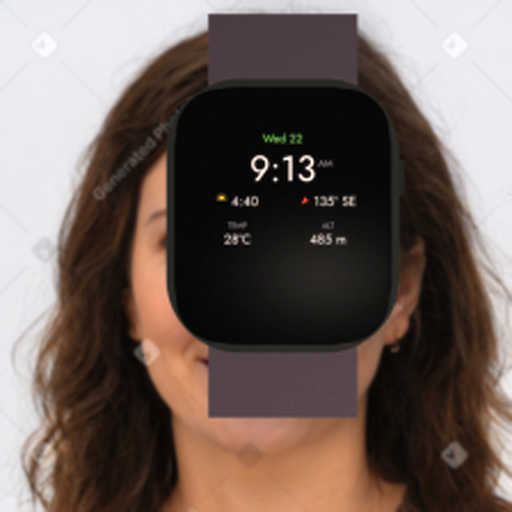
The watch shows 9:13
